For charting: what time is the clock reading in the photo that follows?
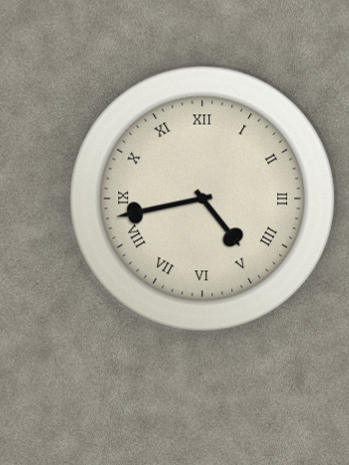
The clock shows 4:43
